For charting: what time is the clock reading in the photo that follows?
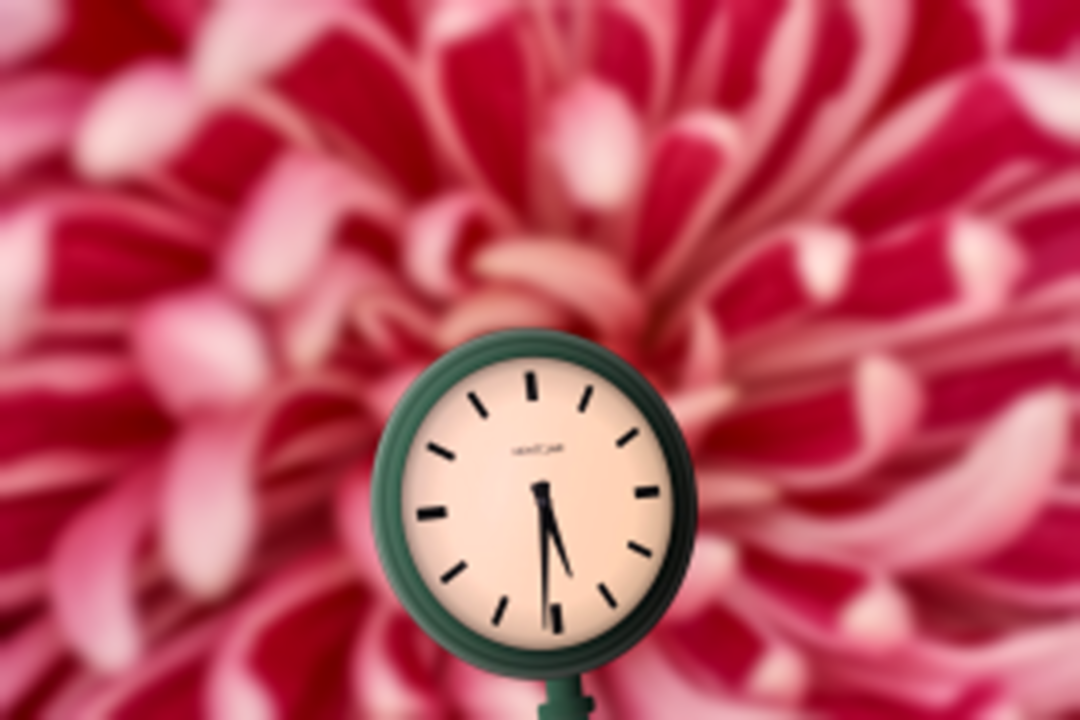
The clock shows 5:31
